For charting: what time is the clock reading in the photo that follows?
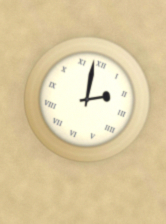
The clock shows 1:58
